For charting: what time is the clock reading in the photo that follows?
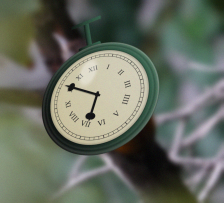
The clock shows 6:51
